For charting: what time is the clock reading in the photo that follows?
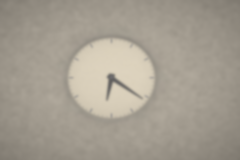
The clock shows 6:21
